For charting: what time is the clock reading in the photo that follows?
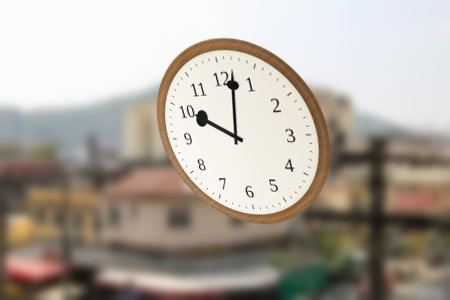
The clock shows 10:02
